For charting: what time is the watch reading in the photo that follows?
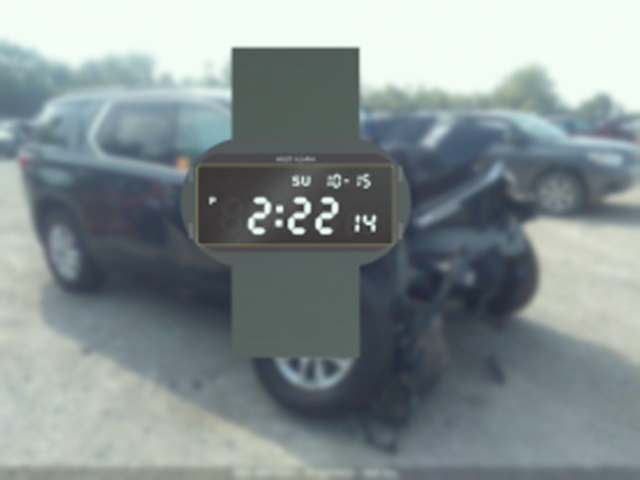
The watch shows 2:22:14
